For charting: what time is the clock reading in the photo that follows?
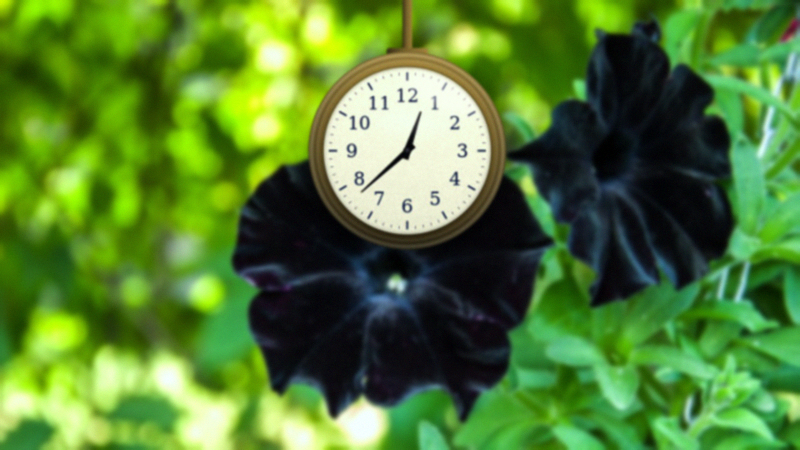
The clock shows 12:38
